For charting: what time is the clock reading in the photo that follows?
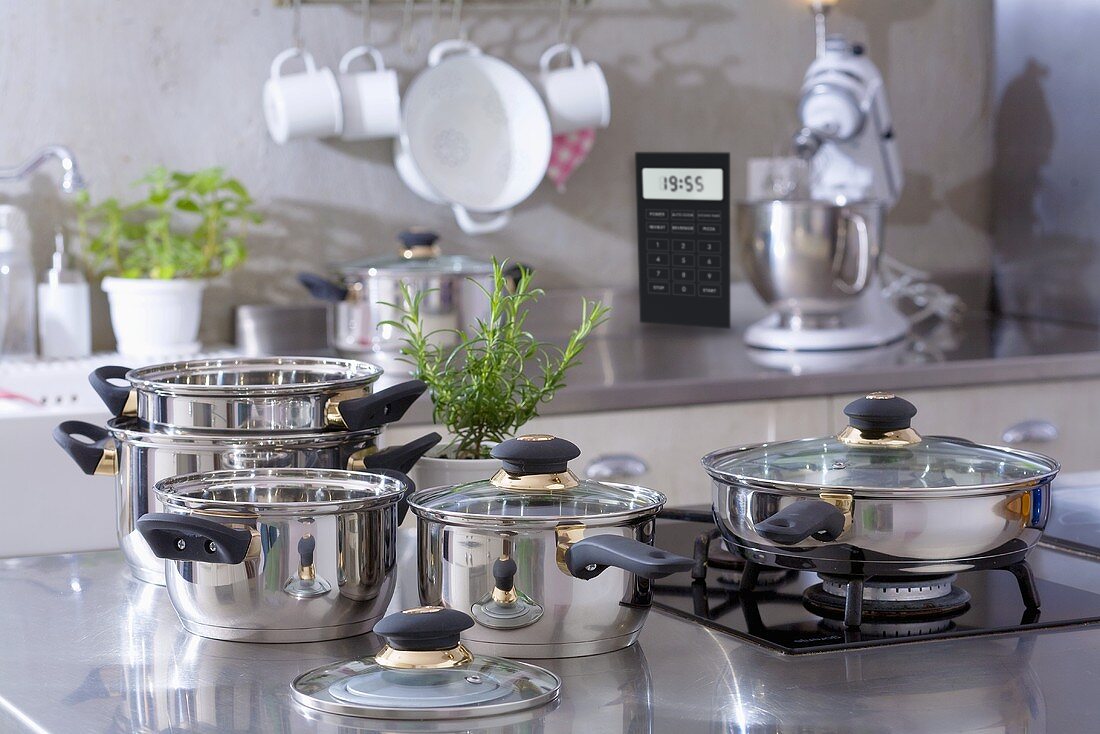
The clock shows 19:55
